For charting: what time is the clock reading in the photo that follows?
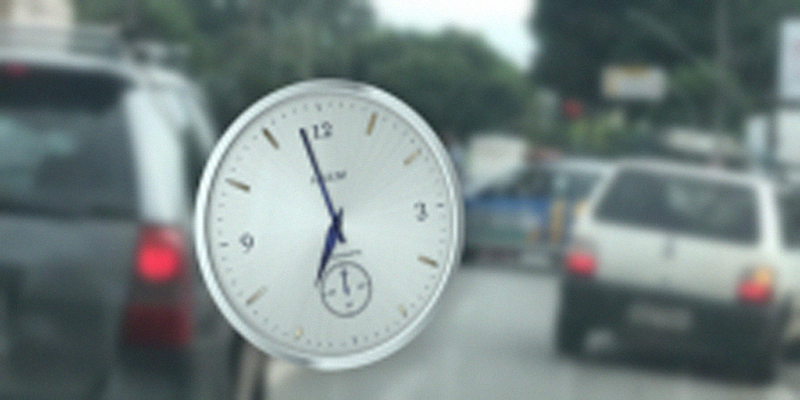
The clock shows 6:58
